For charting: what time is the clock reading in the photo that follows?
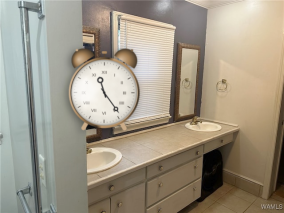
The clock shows 11:24
